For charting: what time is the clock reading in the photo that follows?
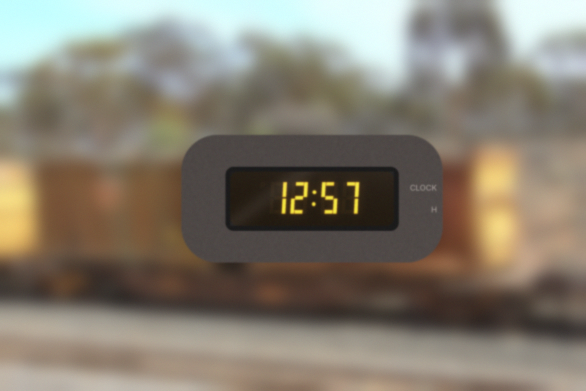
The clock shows 12:57
